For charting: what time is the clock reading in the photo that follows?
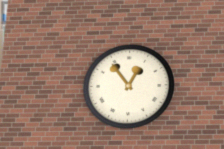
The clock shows 12:54
